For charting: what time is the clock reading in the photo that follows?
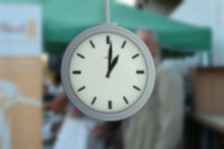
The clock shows 1:01
